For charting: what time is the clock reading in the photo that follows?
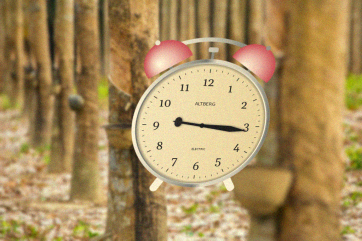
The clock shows 9:16
